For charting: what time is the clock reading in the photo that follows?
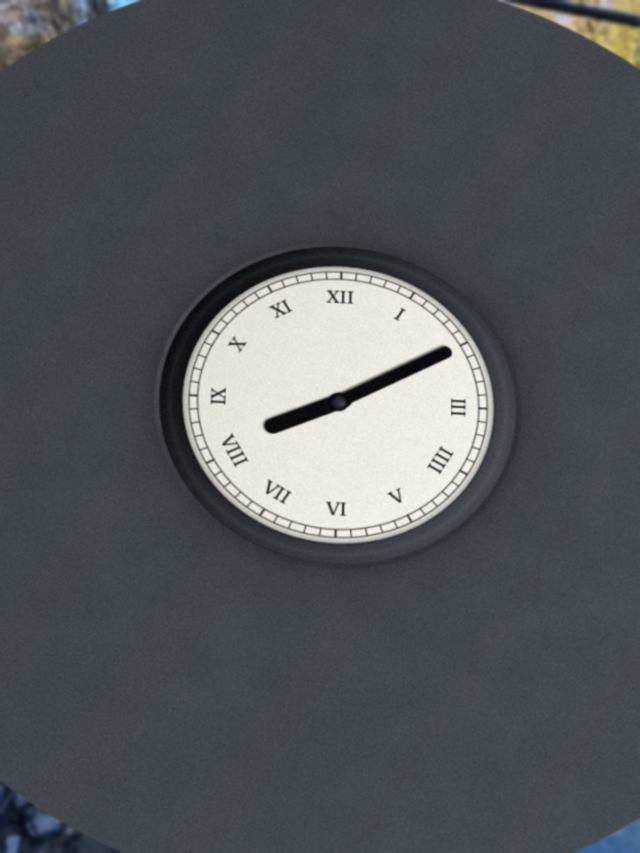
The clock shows 8:10
